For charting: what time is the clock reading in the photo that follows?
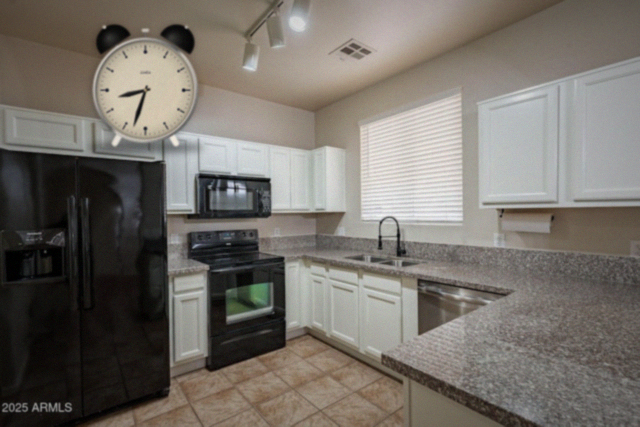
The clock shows 8:33
